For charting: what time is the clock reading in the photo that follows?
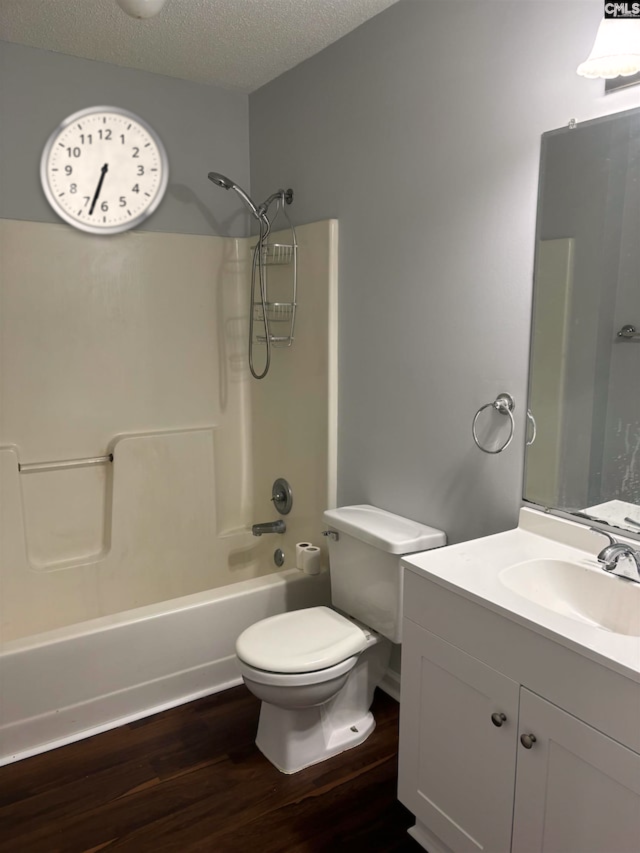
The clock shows 6:33
